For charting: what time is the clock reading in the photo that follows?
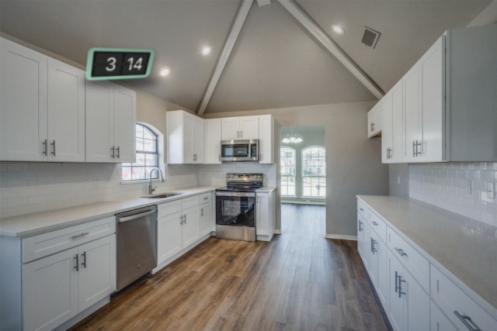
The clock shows 3:14
